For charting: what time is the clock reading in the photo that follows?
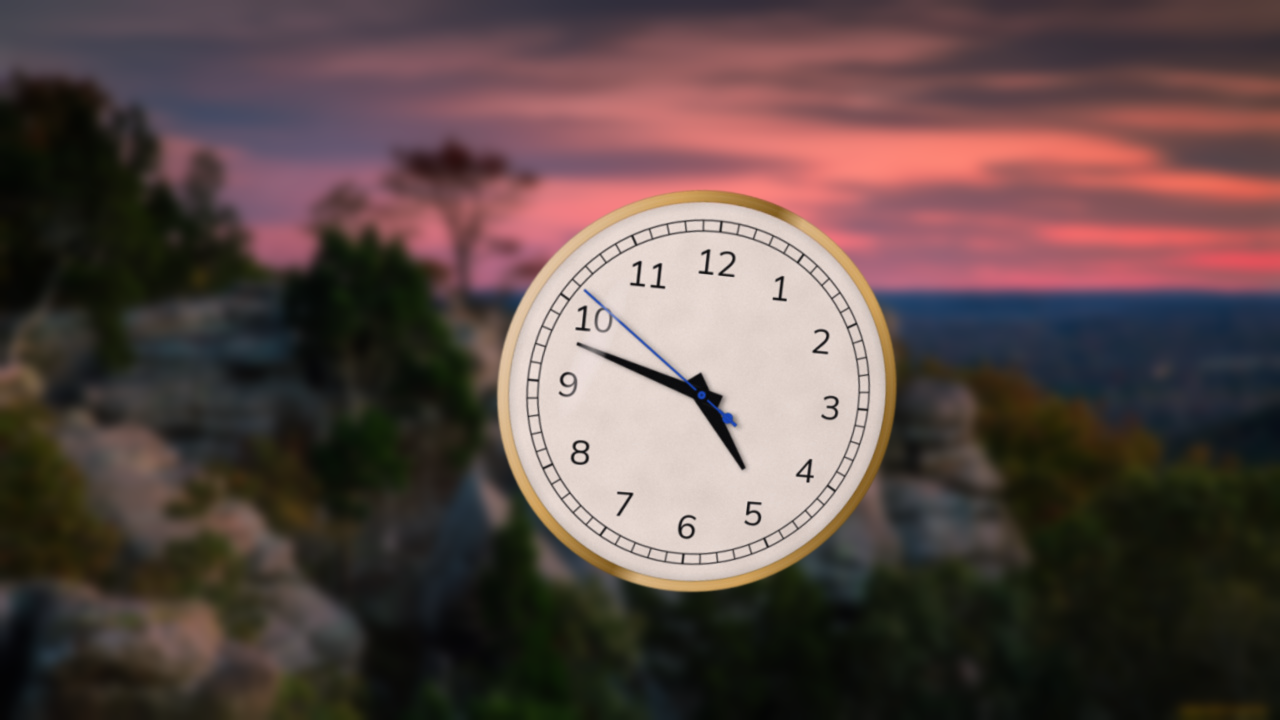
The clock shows 4:47:51
